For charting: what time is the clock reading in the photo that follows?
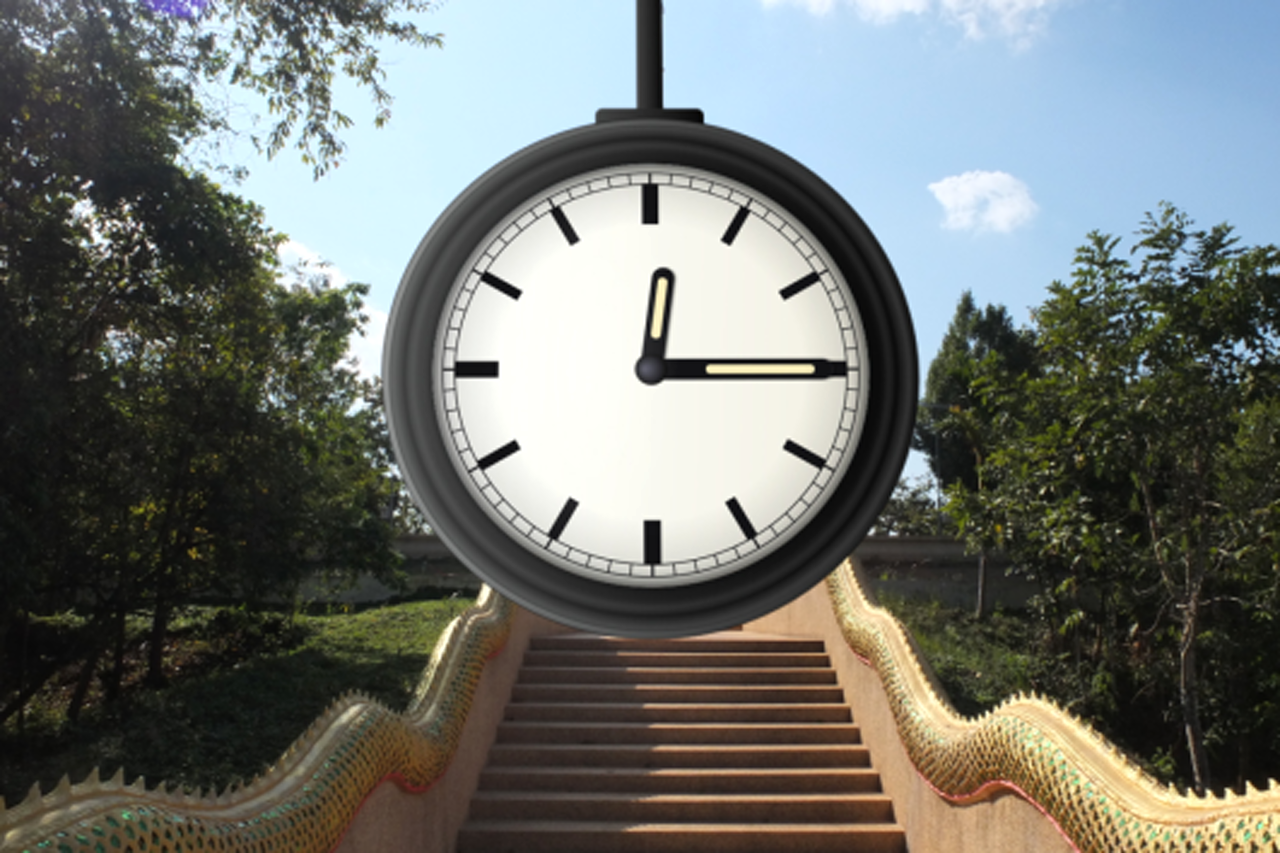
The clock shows 12:15
